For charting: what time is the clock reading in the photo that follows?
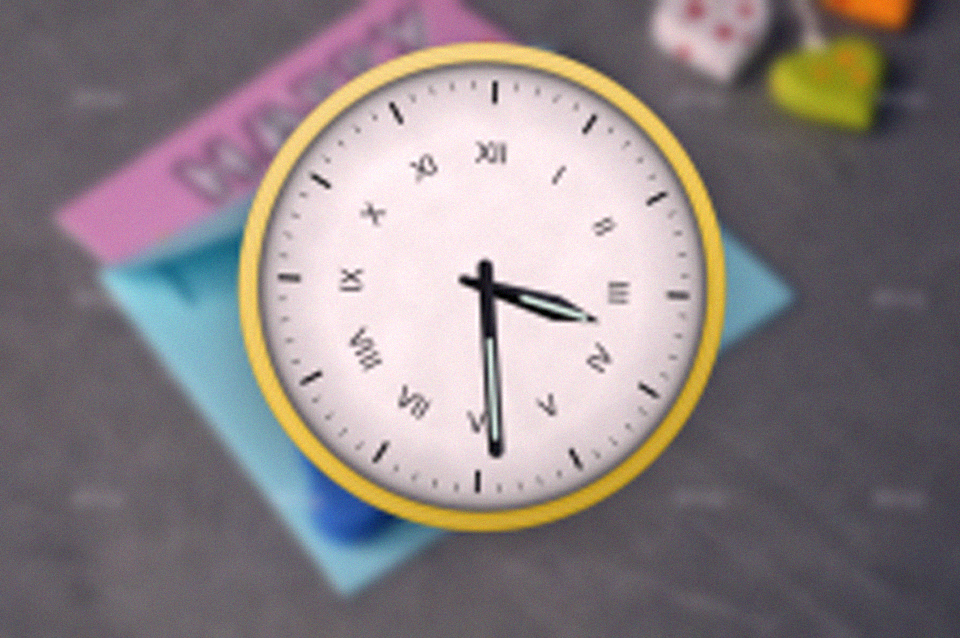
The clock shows 3:29
